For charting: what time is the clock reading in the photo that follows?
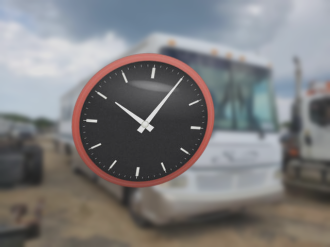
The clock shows 10:05
